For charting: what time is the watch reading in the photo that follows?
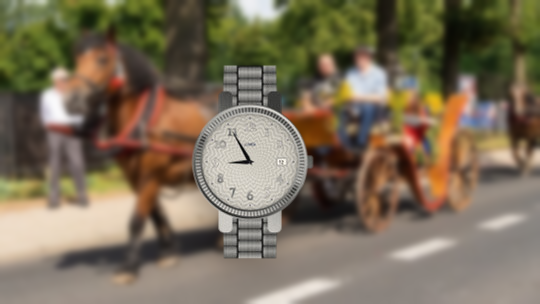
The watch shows 8:55
